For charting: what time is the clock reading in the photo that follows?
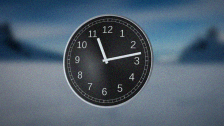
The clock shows 11:13
